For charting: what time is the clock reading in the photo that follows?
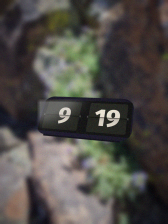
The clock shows 9:19
